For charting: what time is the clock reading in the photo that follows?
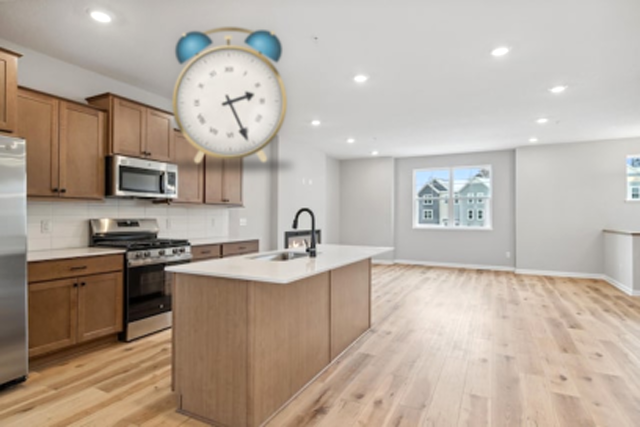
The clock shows 2:26
